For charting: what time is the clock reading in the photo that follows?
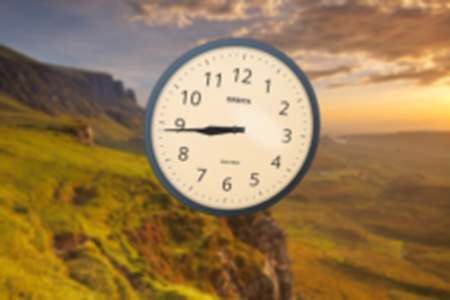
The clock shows 8:44
